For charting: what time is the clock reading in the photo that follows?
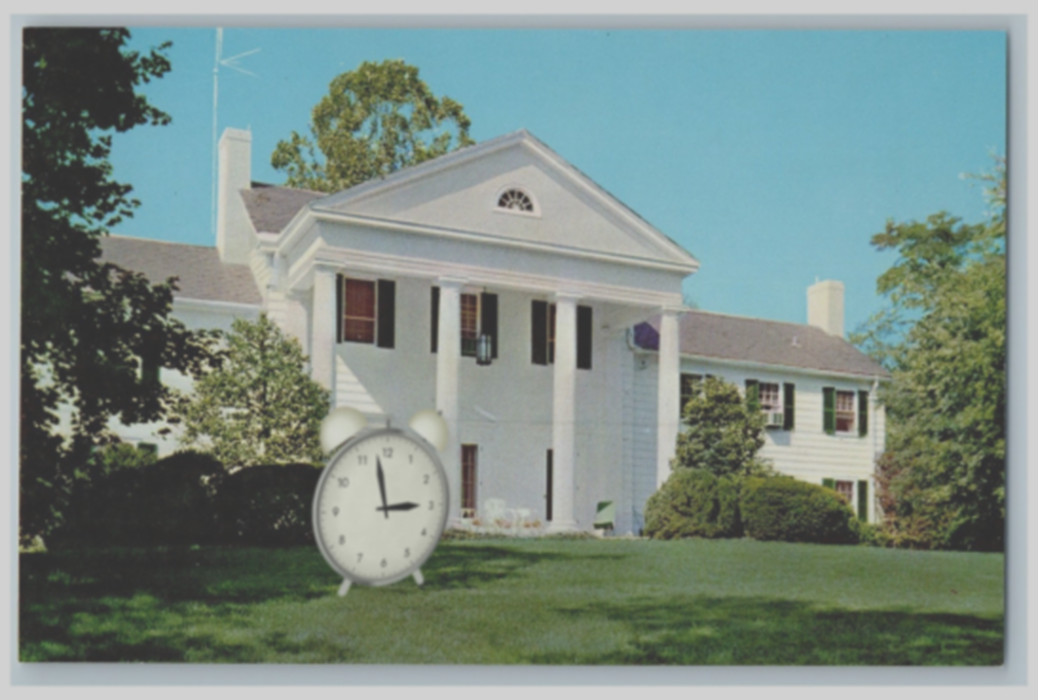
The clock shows 2:58
